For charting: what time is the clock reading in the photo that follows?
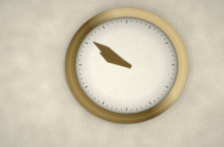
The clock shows 9:51
